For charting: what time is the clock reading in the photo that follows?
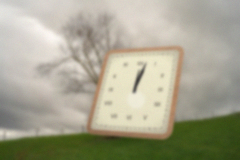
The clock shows 12:02
